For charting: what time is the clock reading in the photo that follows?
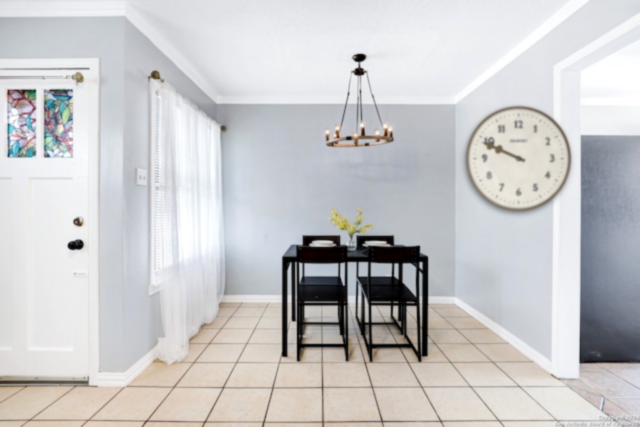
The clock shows 9:49
